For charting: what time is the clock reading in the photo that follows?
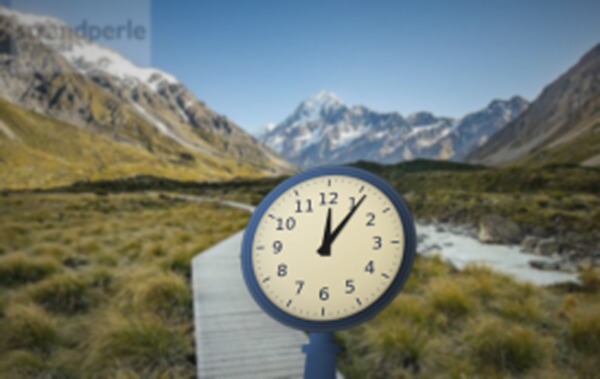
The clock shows 12:06
